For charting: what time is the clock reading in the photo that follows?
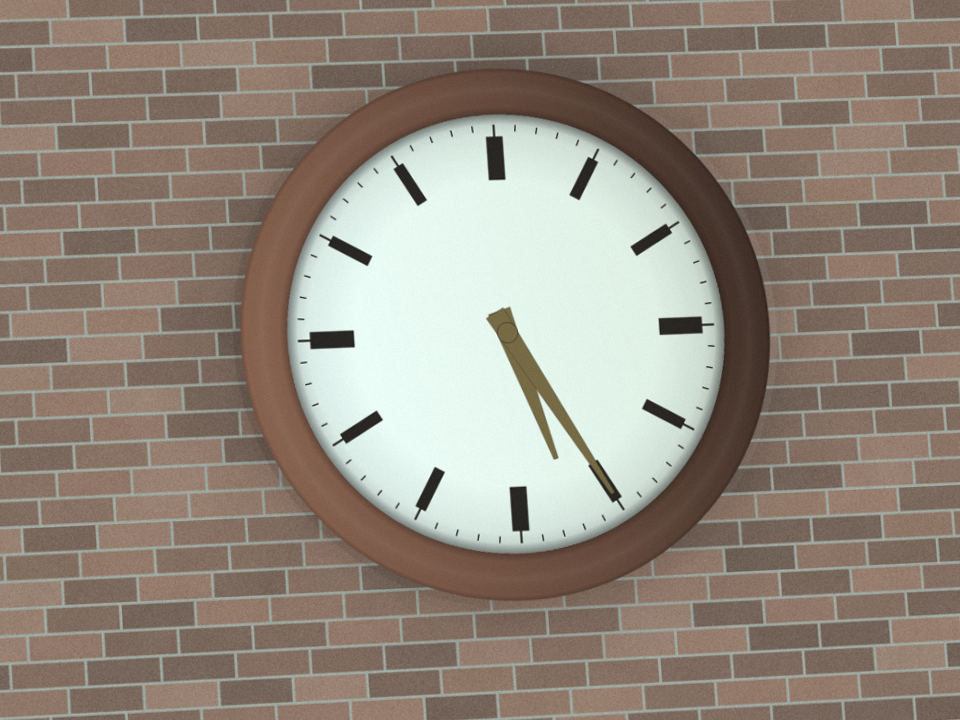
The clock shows 5:25
